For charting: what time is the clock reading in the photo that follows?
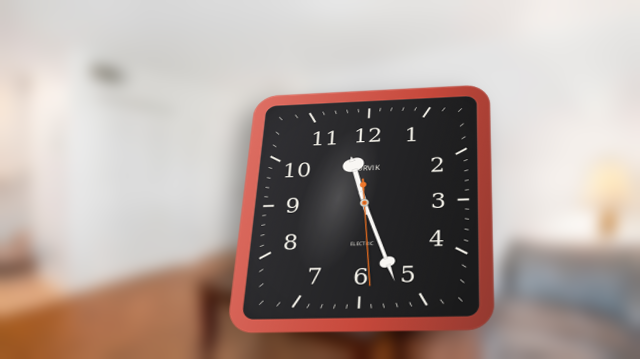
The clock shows 11:26:29
